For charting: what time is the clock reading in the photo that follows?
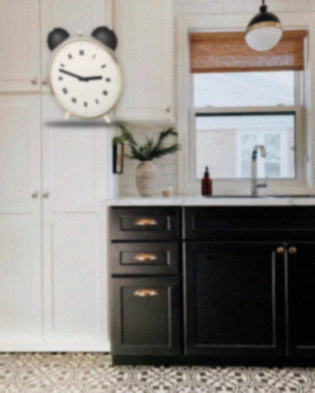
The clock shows 2:48
